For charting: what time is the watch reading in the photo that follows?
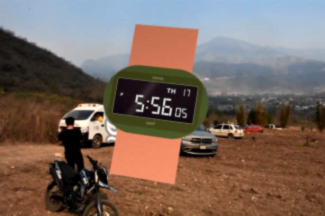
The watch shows 5:56
